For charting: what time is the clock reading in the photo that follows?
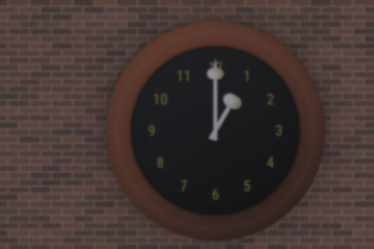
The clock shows 1:00
